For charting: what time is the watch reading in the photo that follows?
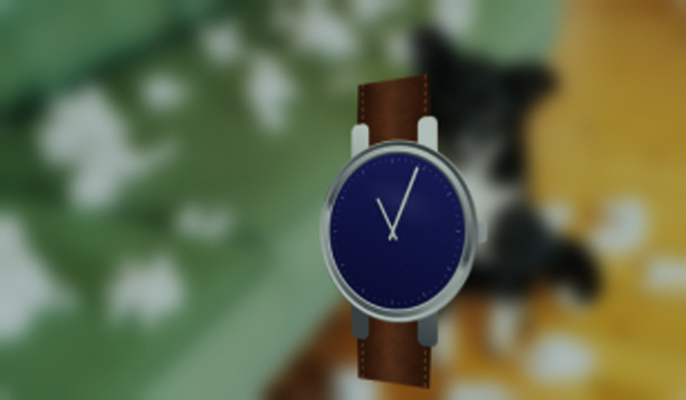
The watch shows 11:04
